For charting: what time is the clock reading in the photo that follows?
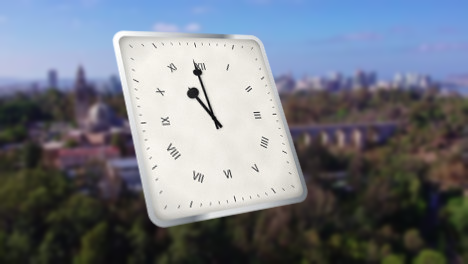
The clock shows 10:59
